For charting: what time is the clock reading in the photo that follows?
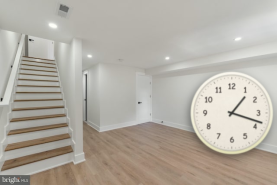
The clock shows 1:18
